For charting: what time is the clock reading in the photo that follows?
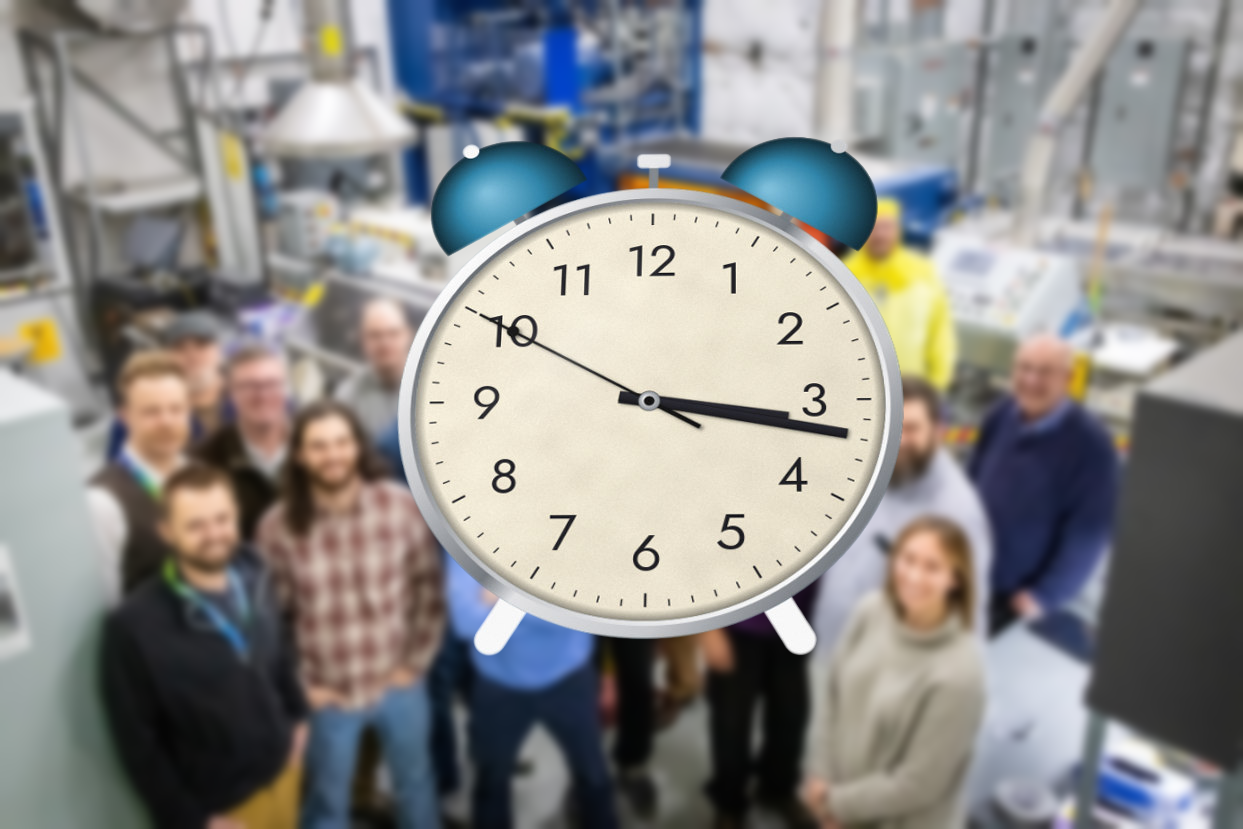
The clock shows 3:16:50
